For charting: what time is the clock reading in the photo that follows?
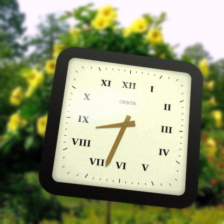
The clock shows 8:33
